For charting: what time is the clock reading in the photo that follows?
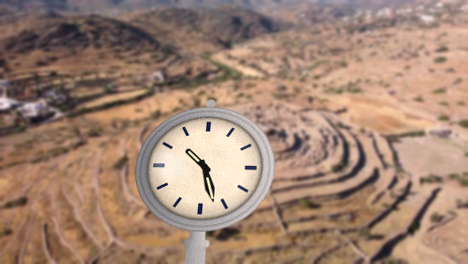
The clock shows 10:27
